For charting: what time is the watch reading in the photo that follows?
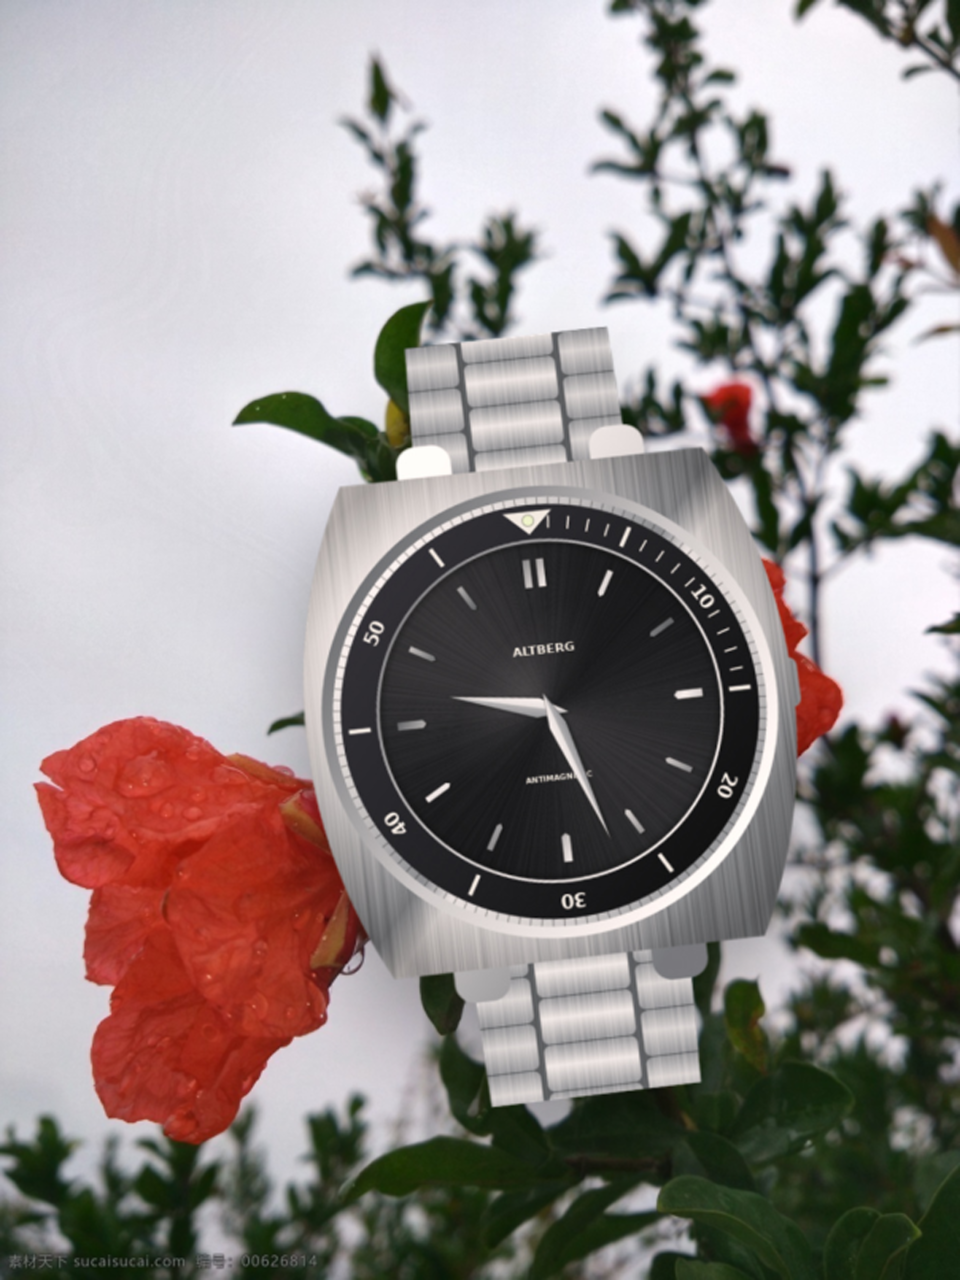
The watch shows 9:27
